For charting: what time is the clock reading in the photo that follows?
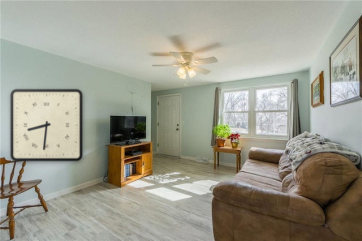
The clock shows 8:31
